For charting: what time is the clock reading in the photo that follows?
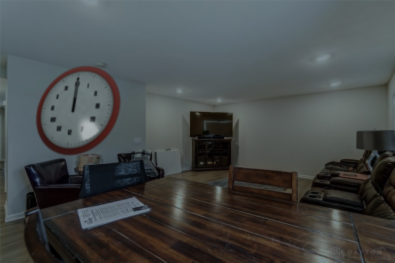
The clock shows 12:00
